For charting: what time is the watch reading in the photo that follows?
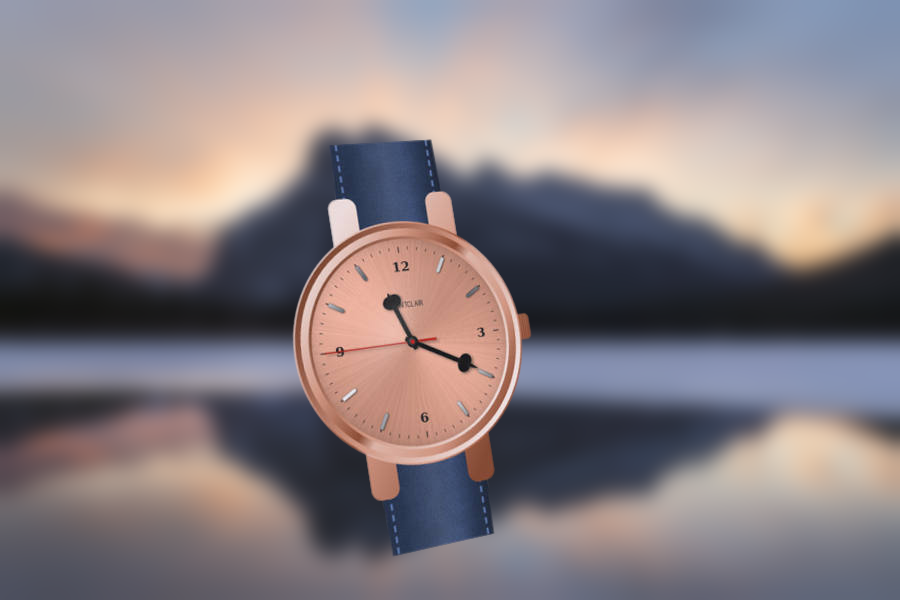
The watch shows 11:19:45
